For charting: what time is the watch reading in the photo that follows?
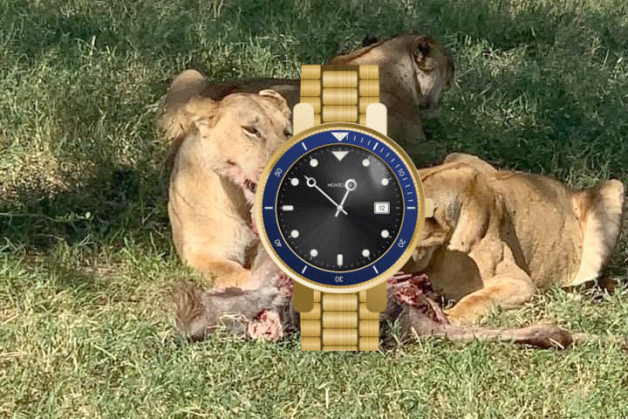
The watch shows 12:52
